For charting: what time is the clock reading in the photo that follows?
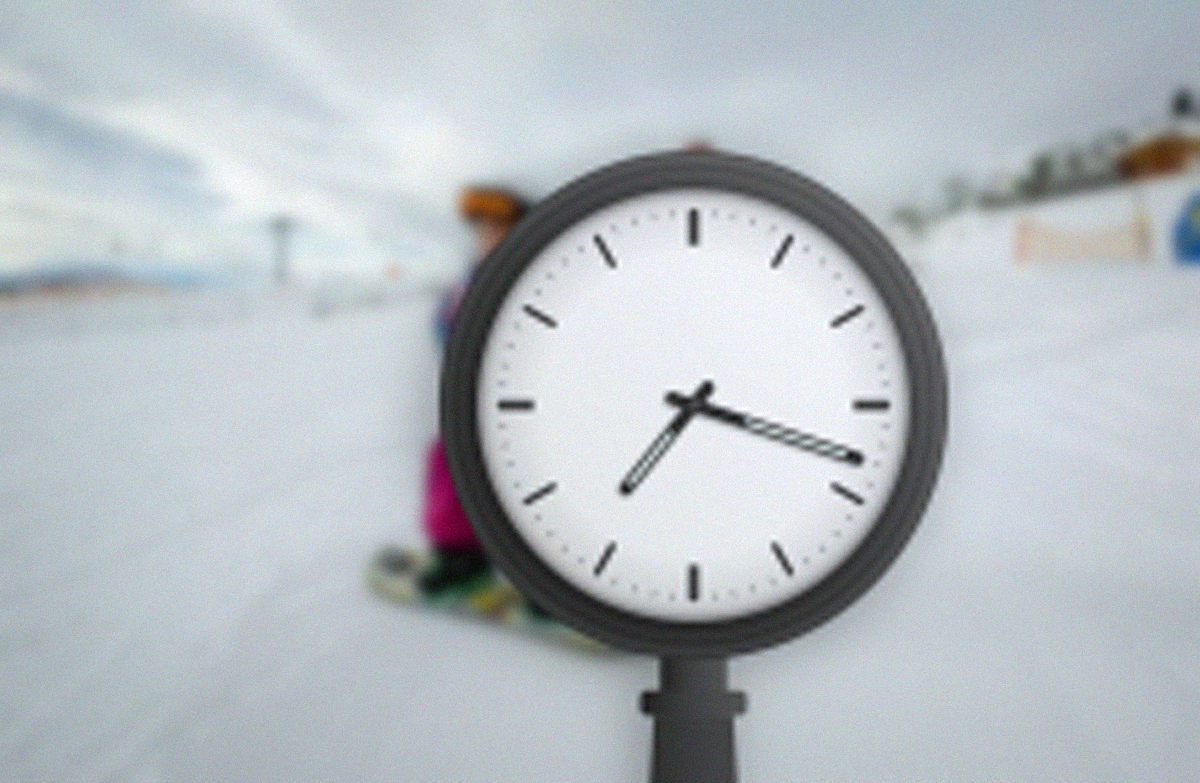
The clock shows 7:18
